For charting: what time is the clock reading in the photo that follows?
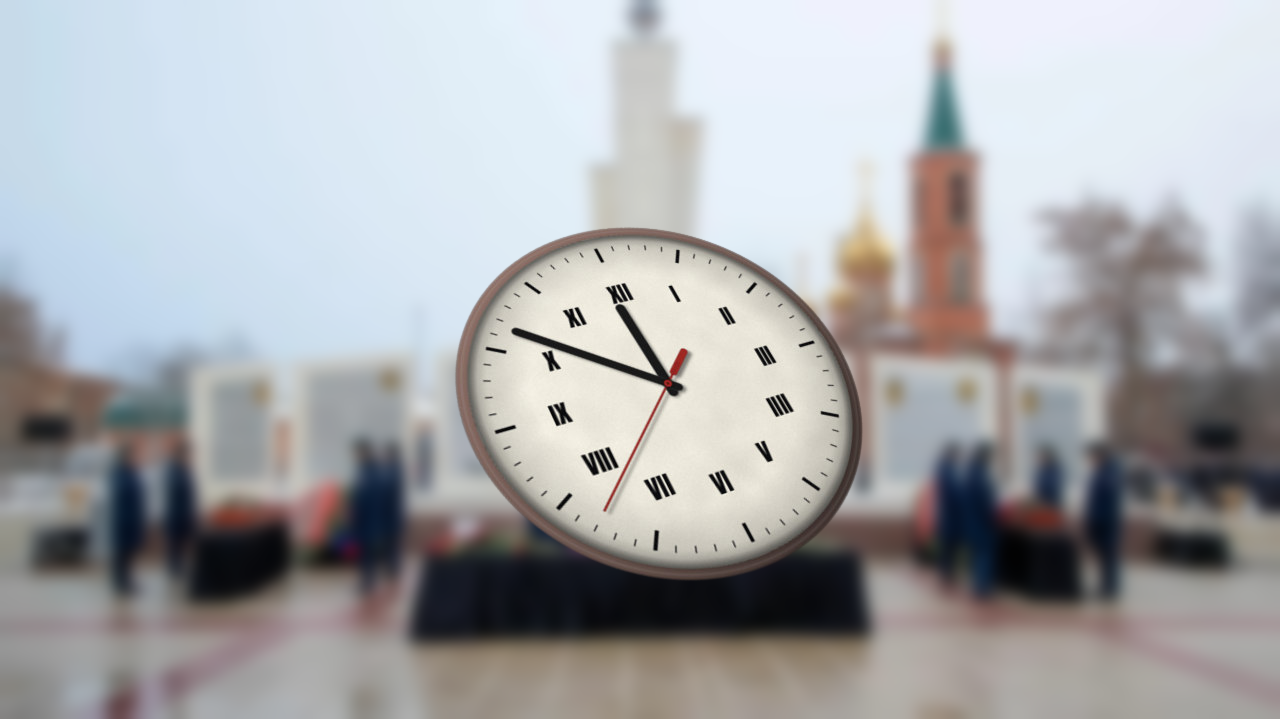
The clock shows 11:51:38
